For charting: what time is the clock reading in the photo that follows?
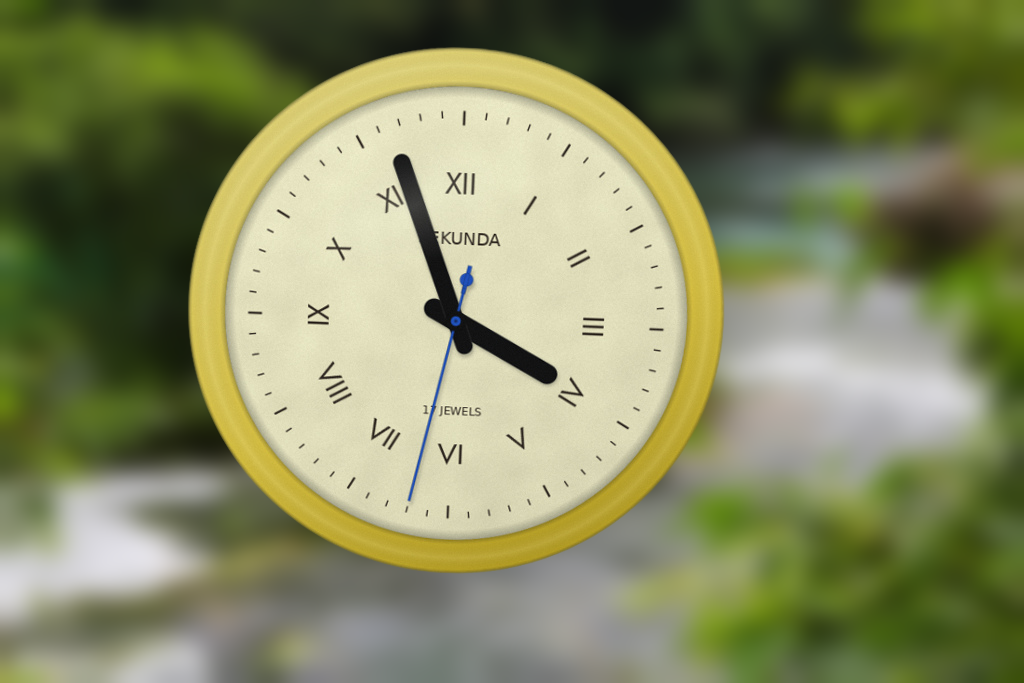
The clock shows 3:56:32
